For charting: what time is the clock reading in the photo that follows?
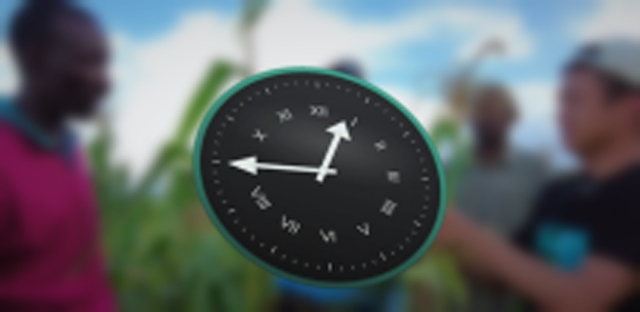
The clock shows 12:45
